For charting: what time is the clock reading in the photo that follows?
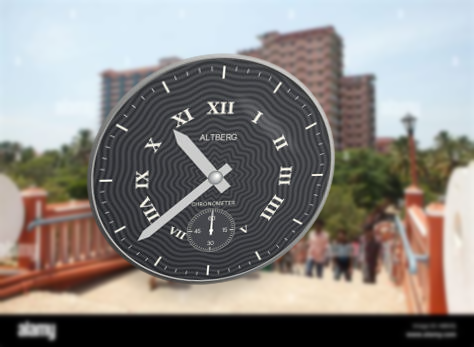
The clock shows 10:38
